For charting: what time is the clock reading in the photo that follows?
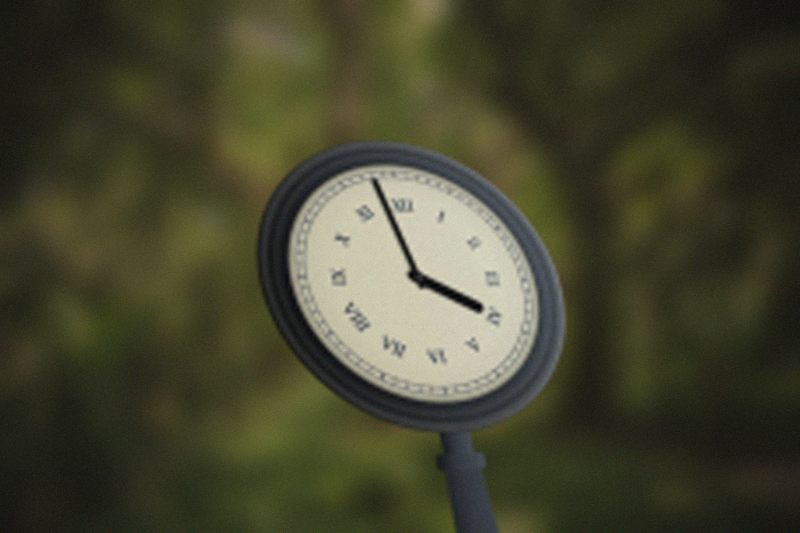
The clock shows 3:58
